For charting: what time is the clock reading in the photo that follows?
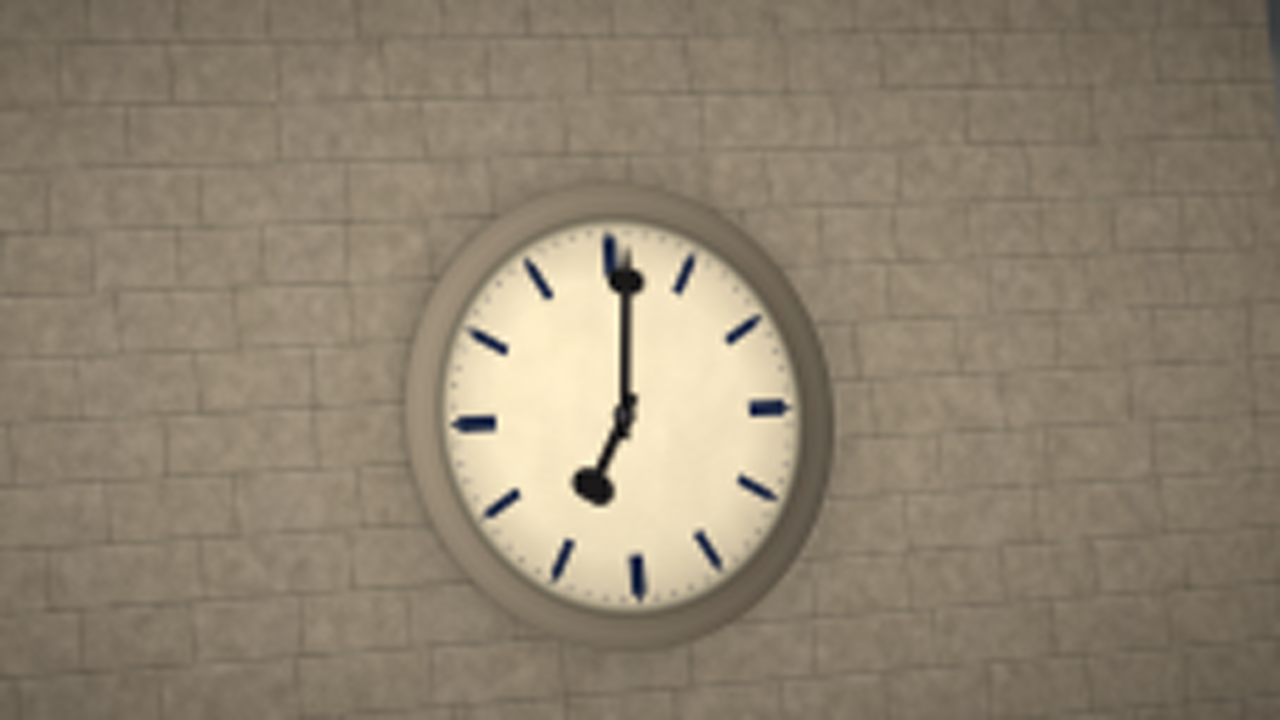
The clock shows 7:01
